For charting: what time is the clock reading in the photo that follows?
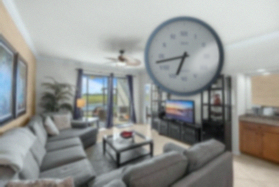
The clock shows 6:43
